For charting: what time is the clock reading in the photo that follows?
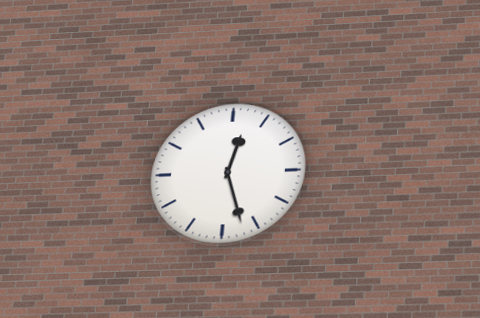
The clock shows 12:27
